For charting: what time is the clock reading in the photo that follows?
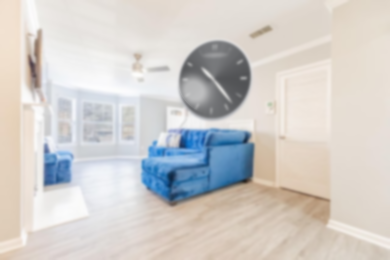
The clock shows 10:23
